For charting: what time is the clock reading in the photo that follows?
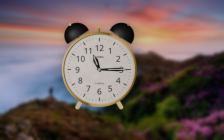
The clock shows 11:15
